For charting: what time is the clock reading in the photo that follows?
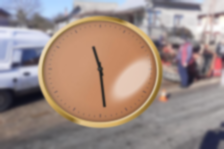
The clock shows 11:29
